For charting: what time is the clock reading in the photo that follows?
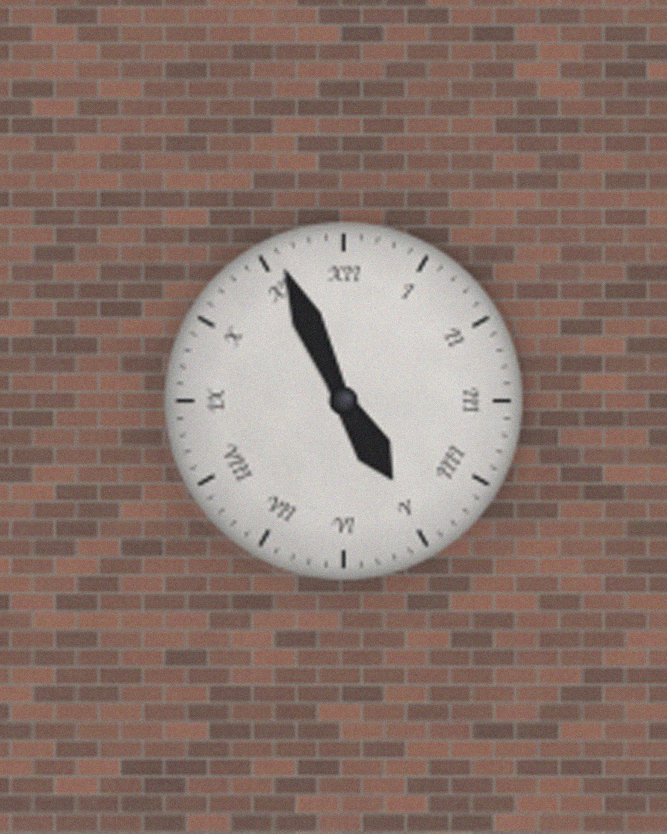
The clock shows 4:56
